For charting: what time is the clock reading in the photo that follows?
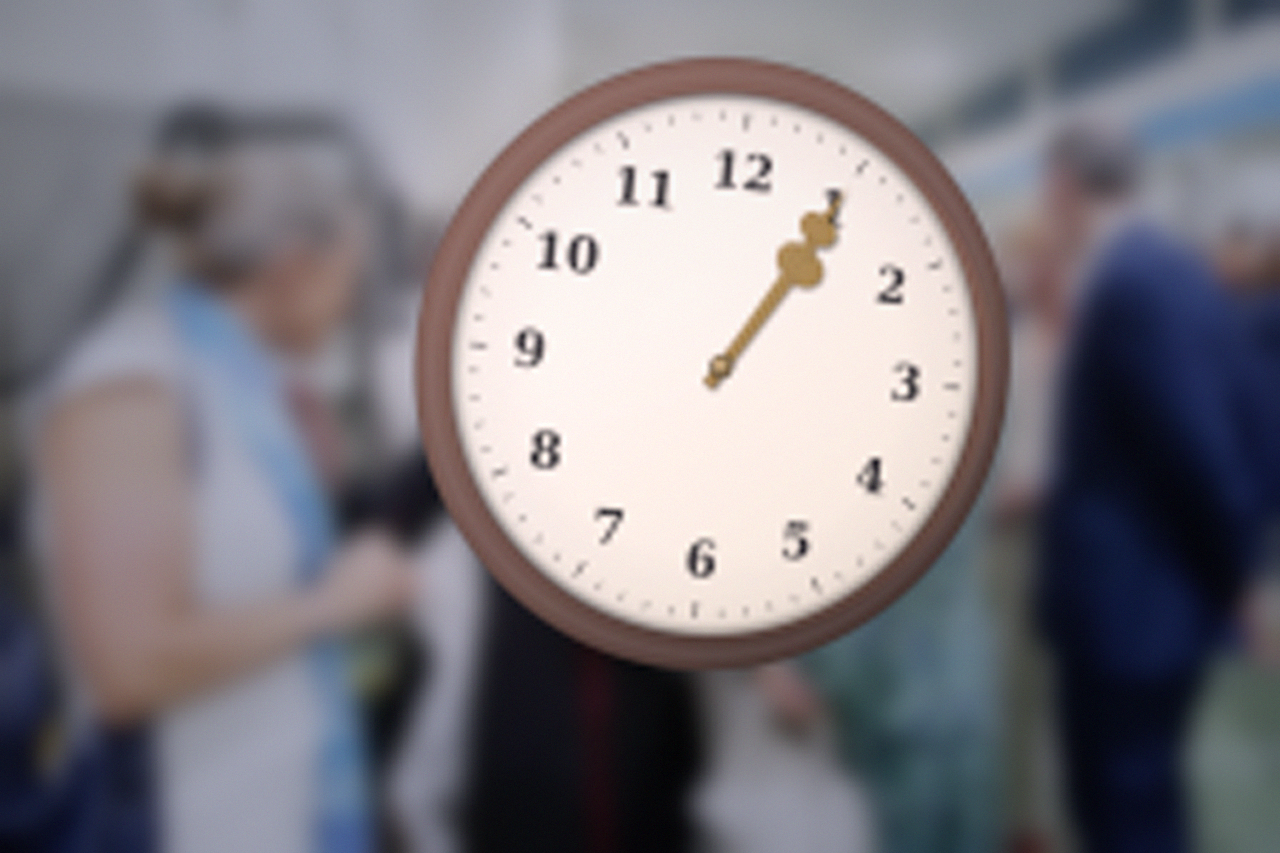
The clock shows 1:05
